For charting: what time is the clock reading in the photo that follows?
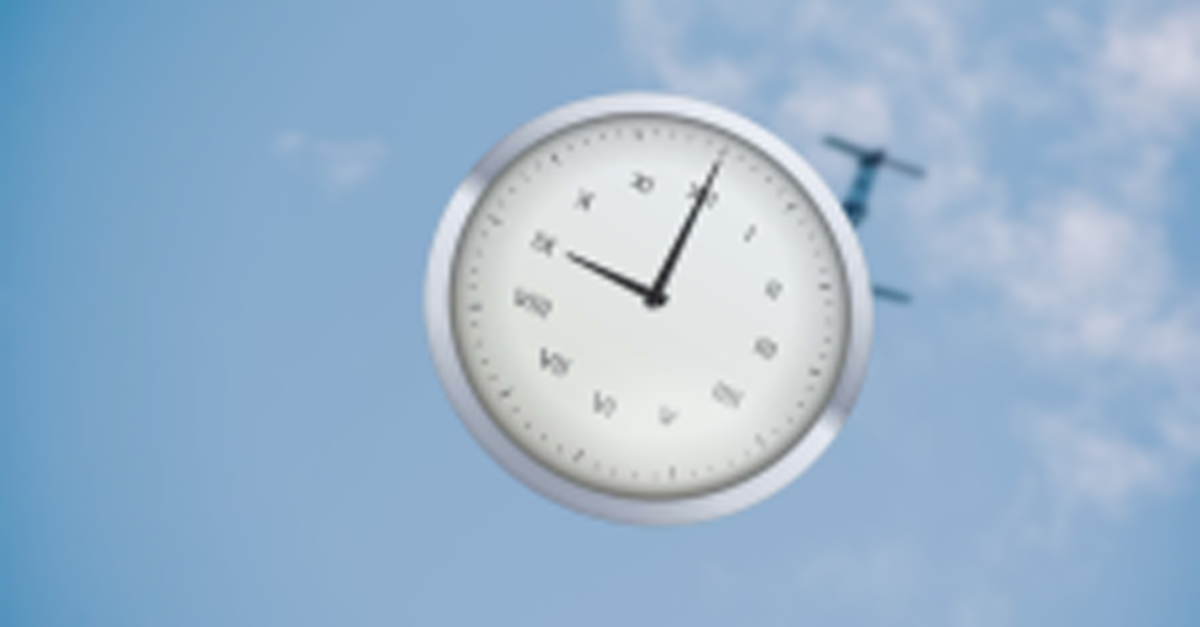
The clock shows 9:00
